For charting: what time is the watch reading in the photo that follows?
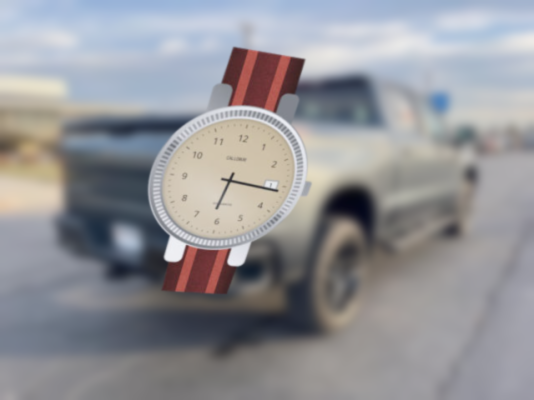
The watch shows 6:16
